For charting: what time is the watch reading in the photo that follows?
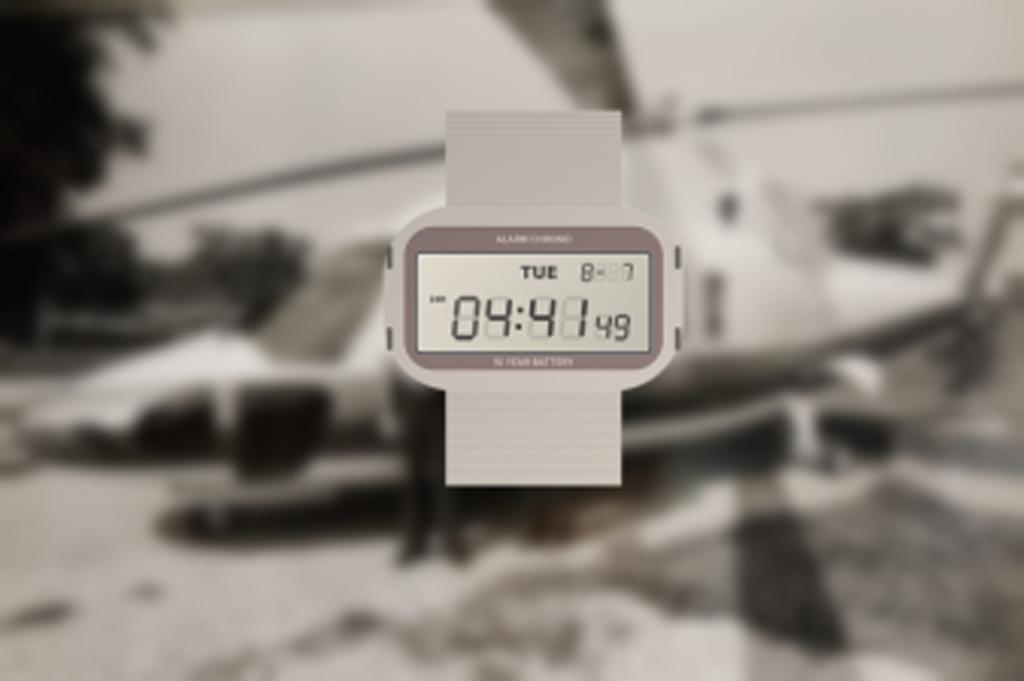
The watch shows 4:41:49
